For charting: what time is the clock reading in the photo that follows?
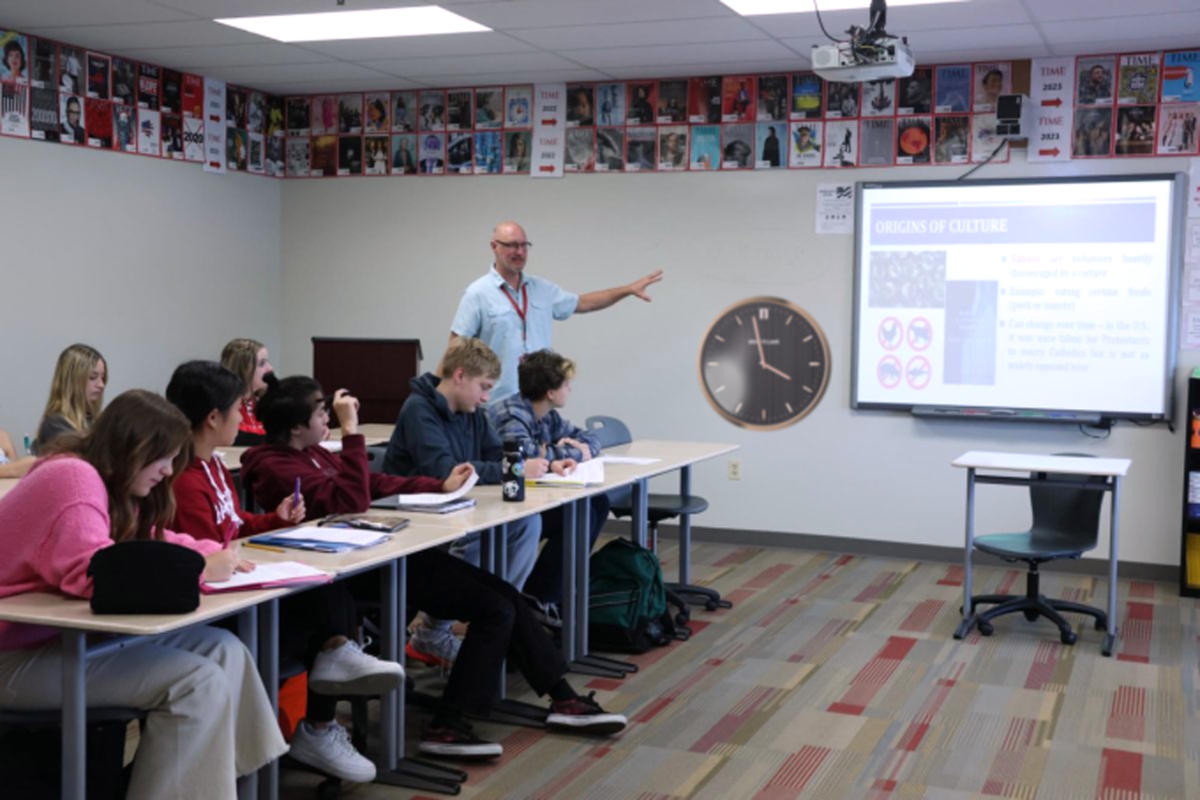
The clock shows 3:58
